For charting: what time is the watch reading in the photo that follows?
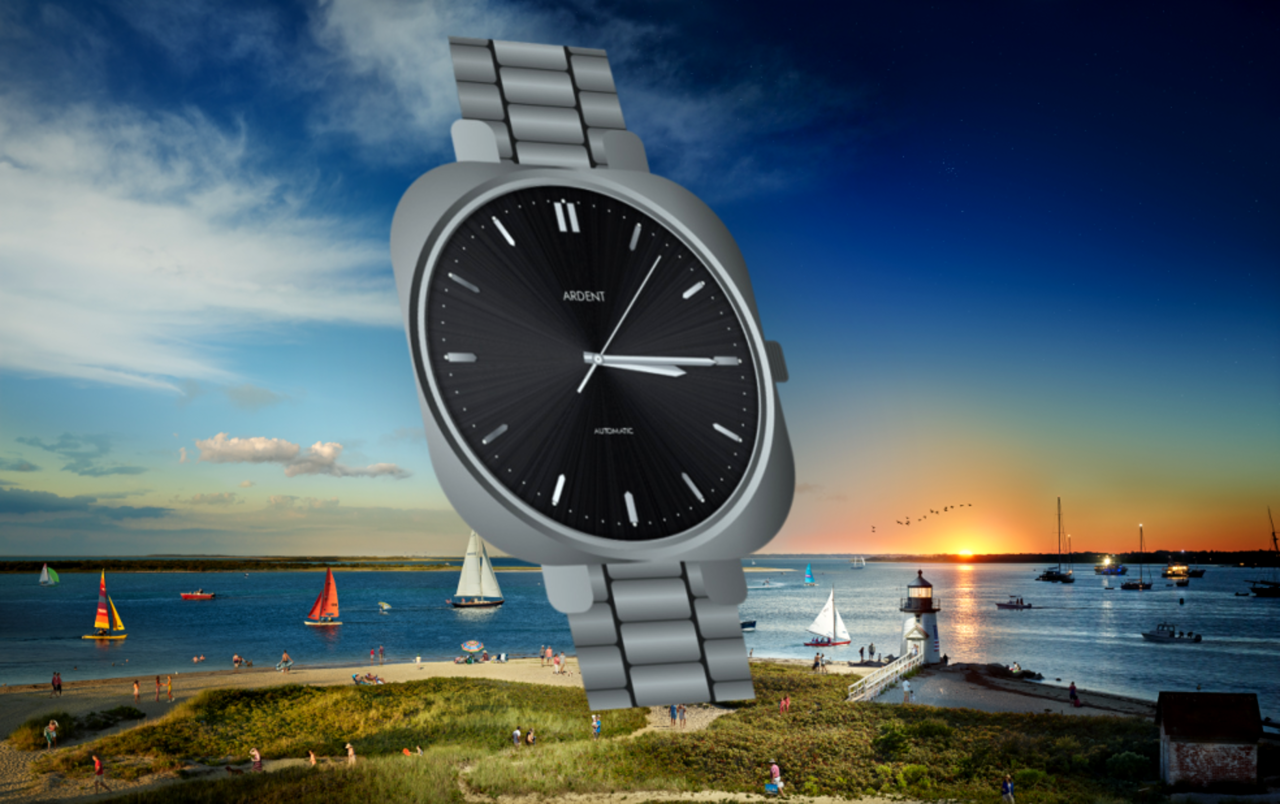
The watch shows 3:15:07
